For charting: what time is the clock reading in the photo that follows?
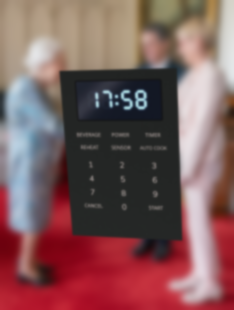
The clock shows 17:58
